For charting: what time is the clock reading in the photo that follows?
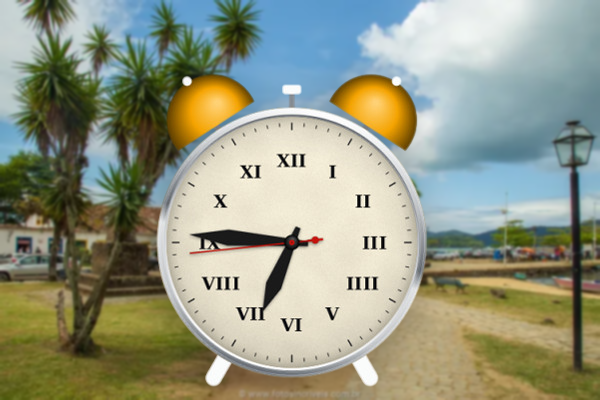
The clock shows 6:45:44
